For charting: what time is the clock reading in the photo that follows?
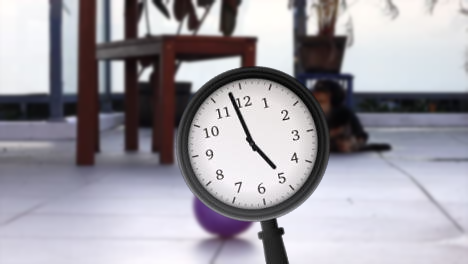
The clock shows 4:58
